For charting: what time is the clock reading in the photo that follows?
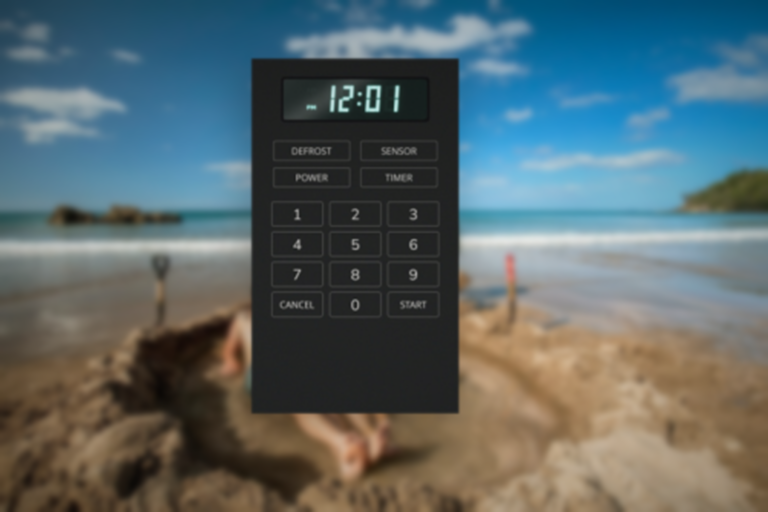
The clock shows 12:01
